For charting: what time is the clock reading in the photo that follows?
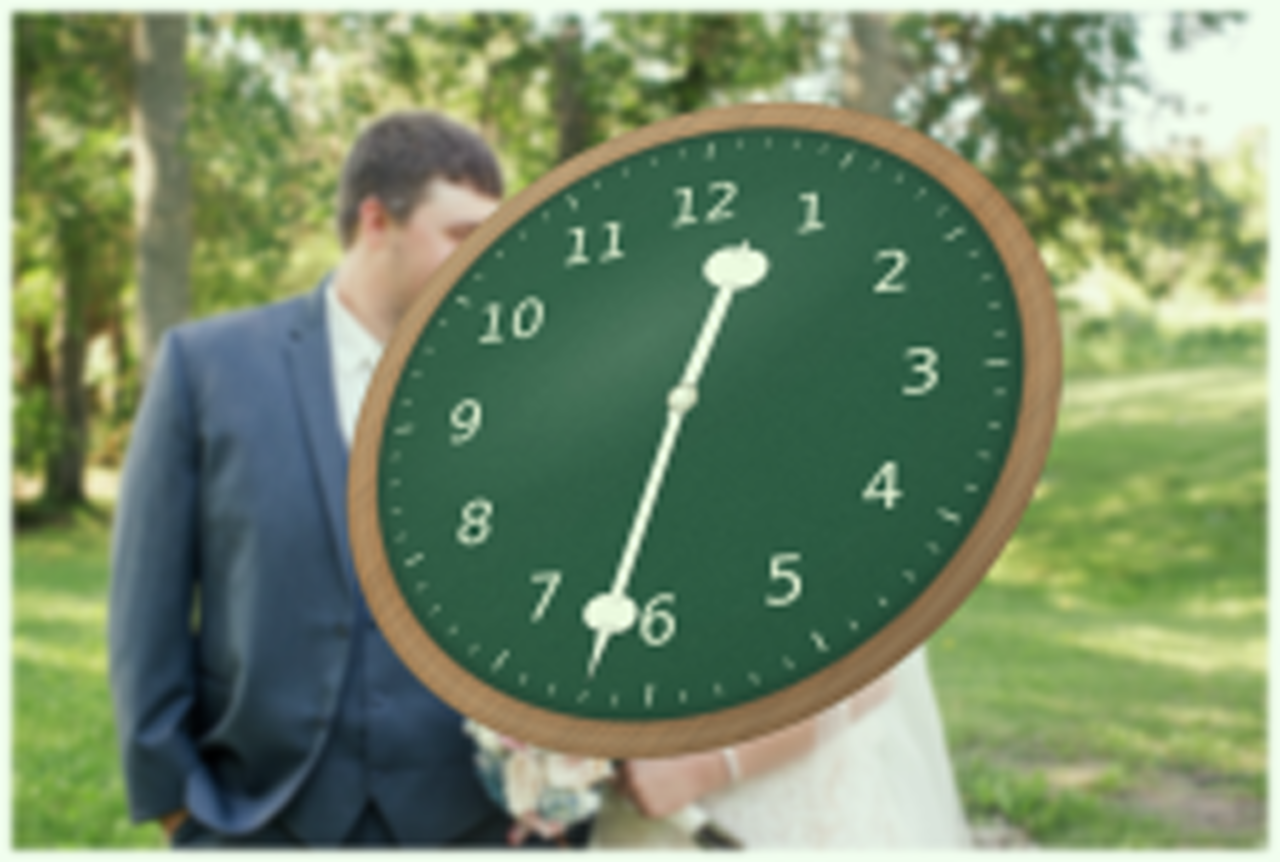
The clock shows 12:32
